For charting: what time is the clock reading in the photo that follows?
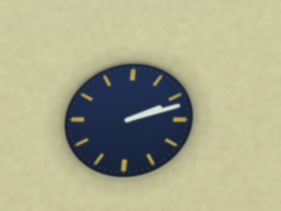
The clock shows 2:12
